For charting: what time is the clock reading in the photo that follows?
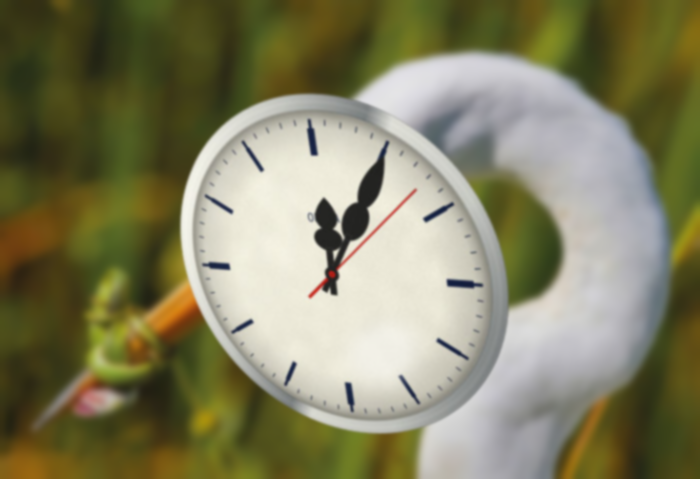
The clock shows 12:05:08
